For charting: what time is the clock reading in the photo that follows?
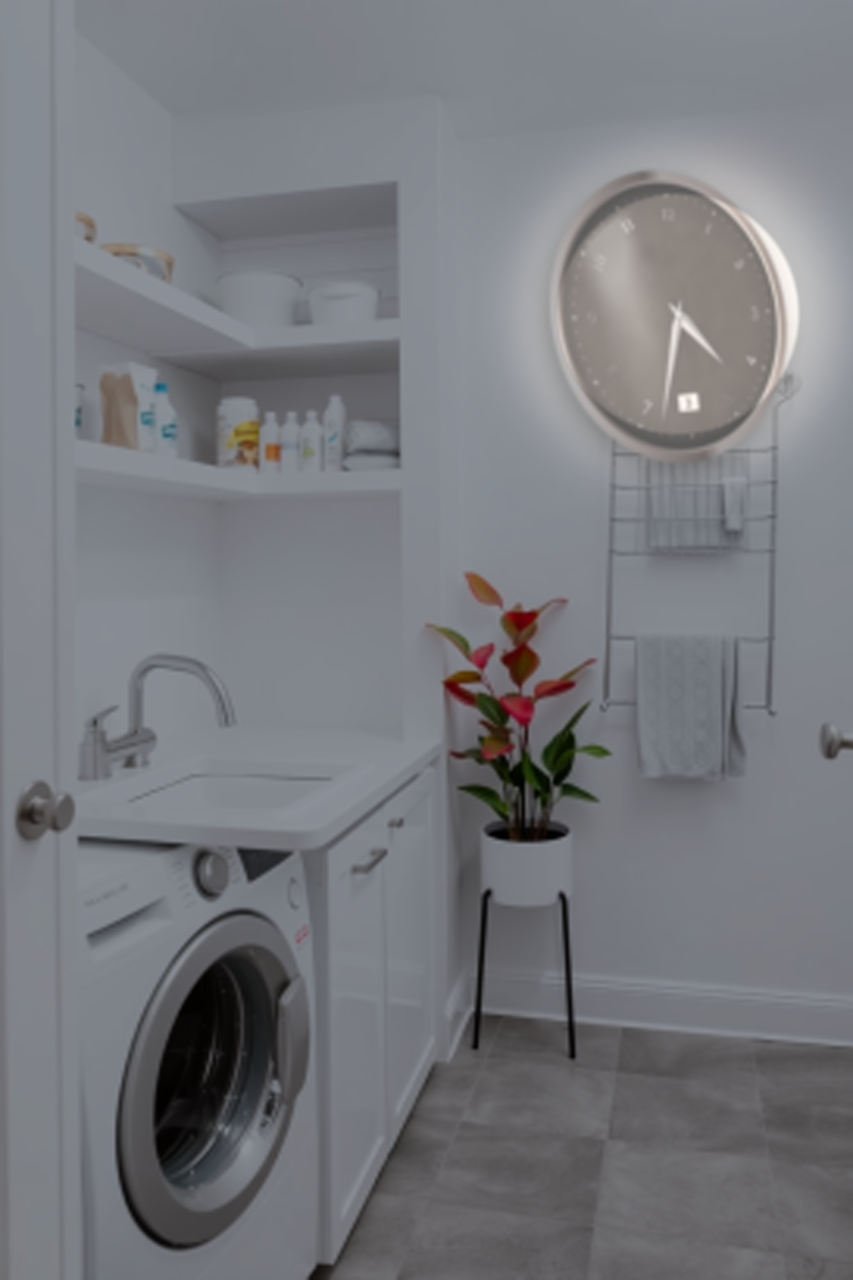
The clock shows 4:33
